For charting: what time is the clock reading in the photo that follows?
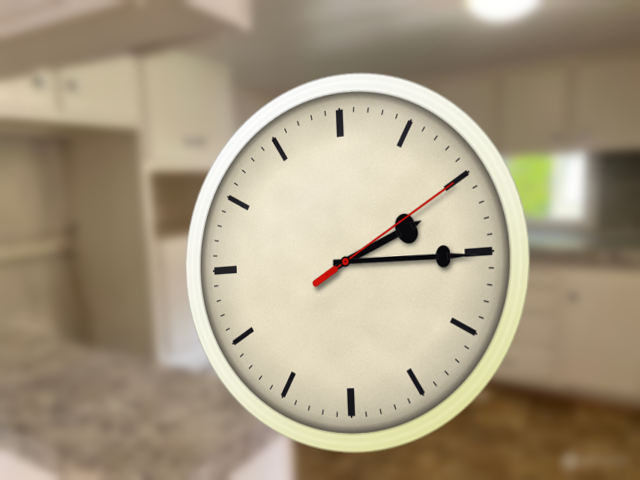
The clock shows 2:15:10
